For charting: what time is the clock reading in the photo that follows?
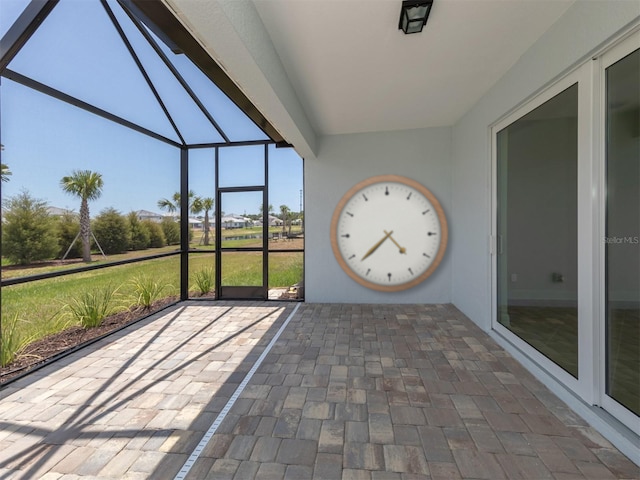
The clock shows 4:38
